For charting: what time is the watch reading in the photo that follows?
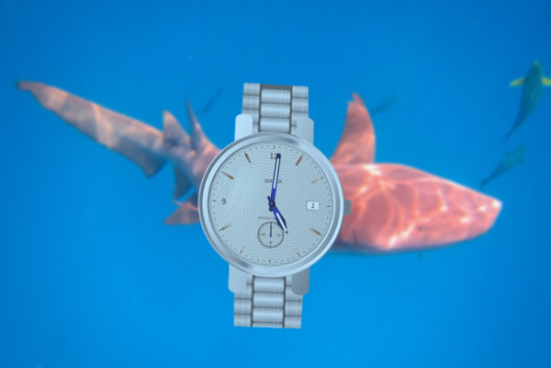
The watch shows 5:01
